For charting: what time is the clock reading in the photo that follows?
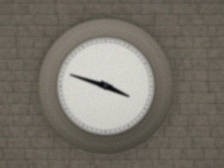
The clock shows 3:48
